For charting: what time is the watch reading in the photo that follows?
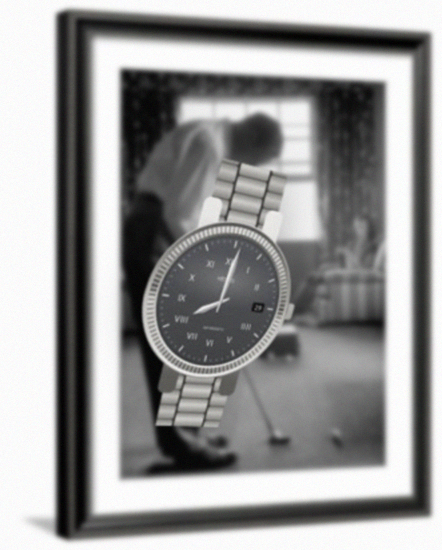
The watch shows 8:01
